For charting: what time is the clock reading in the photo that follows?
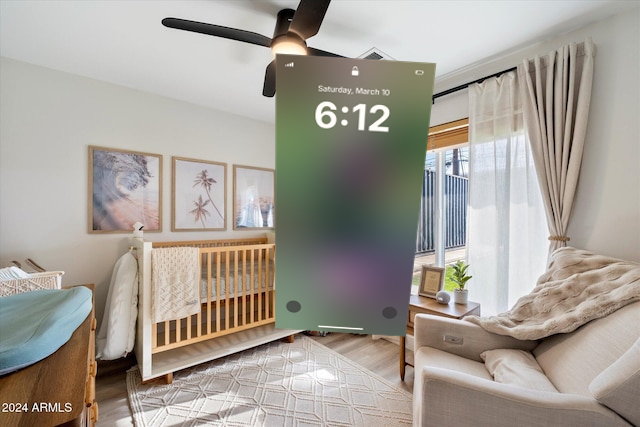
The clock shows 6:12
